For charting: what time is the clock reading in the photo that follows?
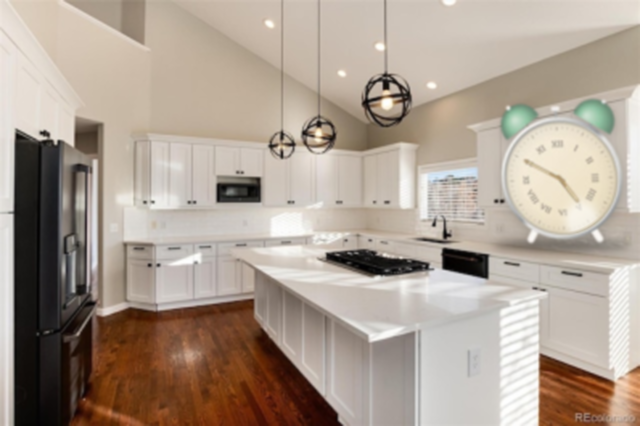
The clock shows 4:50
